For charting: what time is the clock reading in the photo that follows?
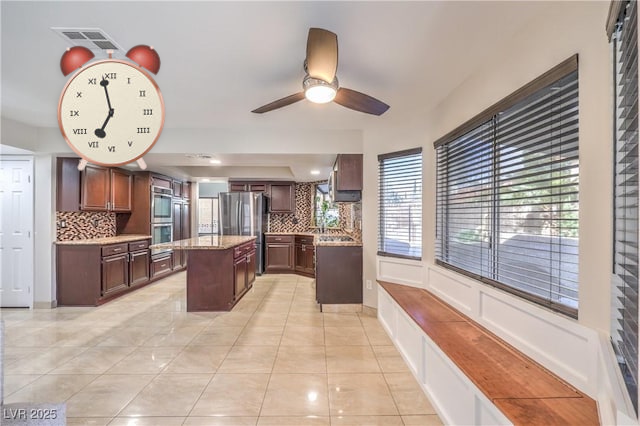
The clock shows 6:58
